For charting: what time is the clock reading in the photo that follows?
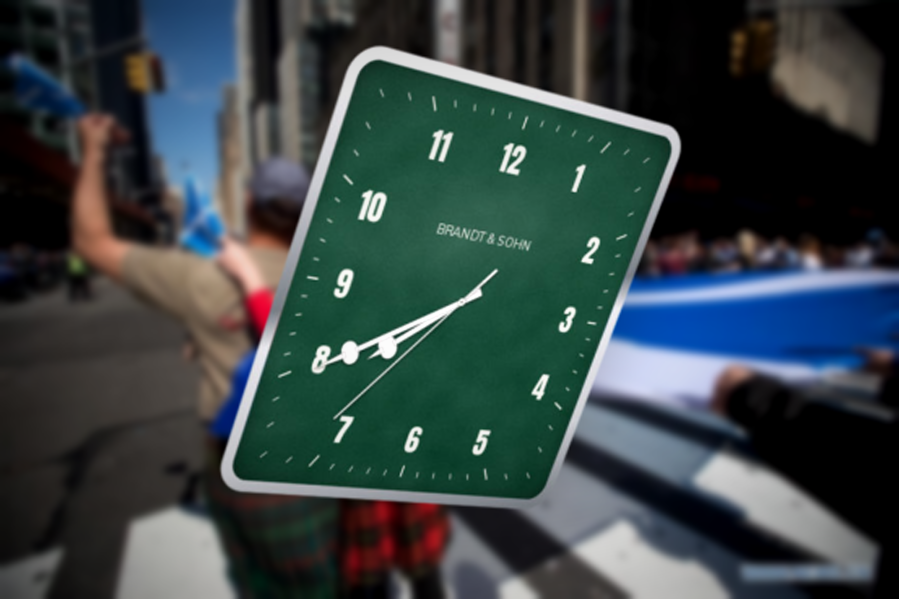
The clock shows 7:39:36
